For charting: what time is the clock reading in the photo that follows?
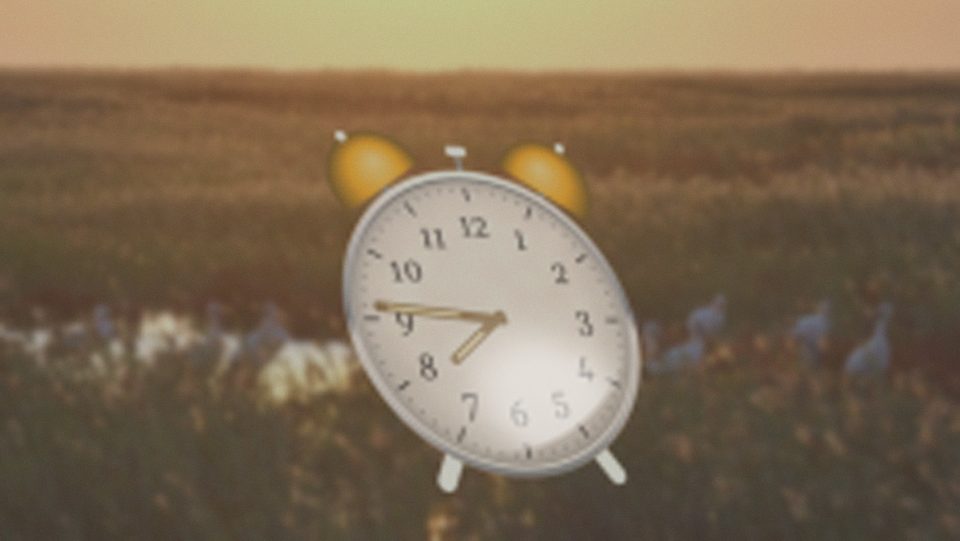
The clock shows 7:46
